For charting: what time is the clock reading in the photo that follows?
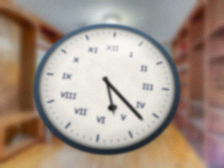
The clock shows 5:22
